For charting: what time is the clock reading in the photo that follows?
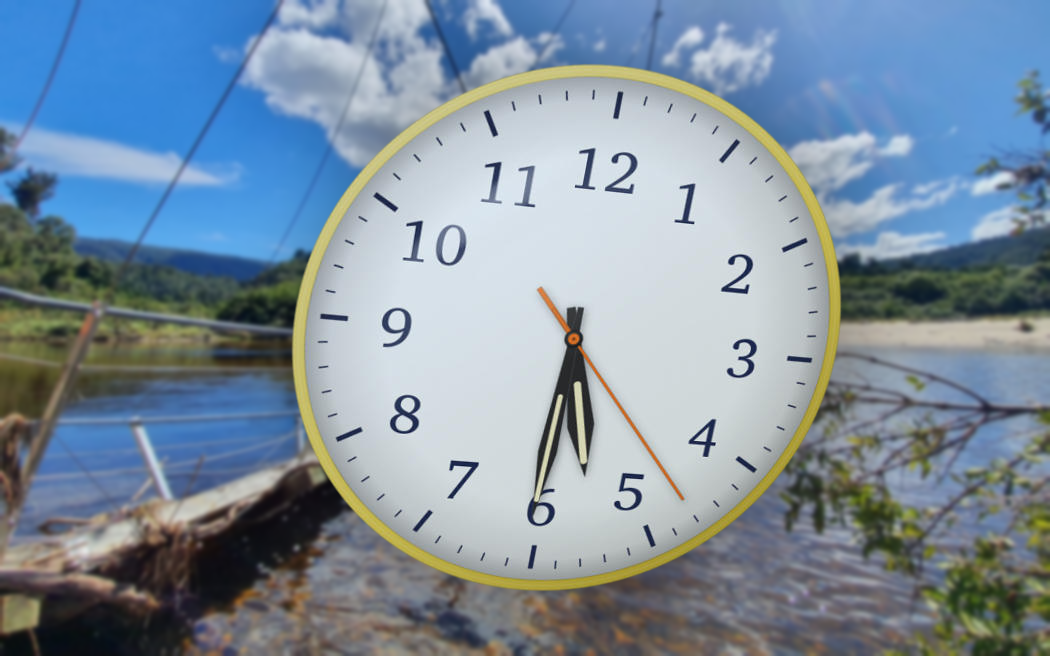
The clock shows 5:30:23
